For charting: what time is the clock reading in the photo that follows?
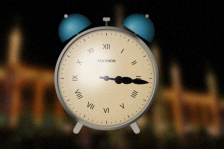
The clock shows 3:16
